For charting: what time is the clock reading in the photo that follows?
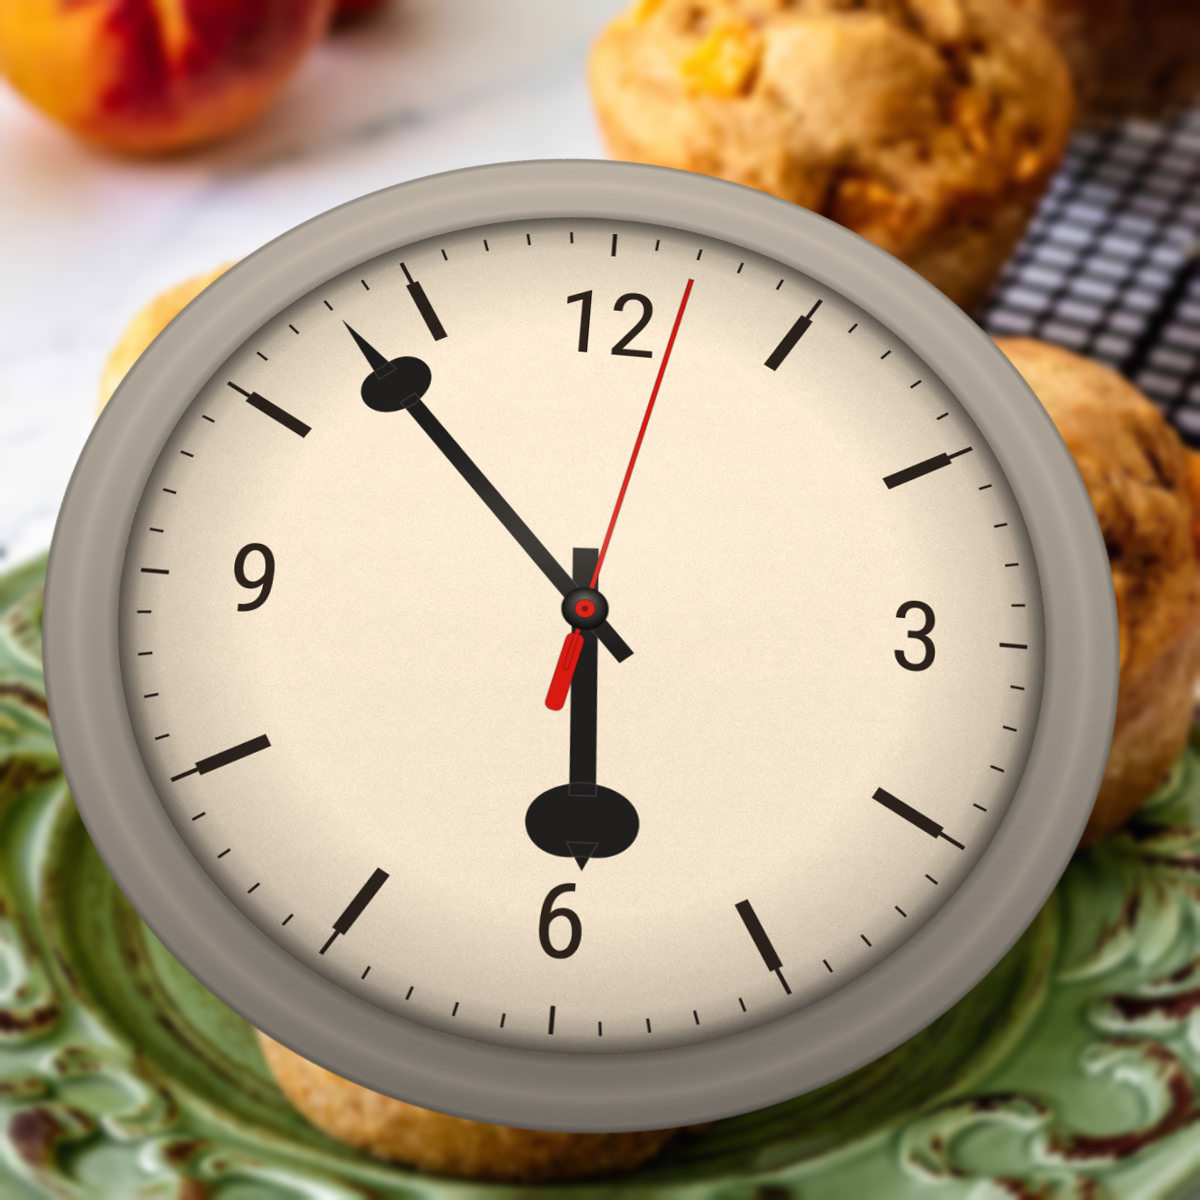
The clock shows 5:53:02
